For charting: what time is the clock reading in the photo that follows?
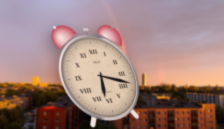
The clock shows 6:18
